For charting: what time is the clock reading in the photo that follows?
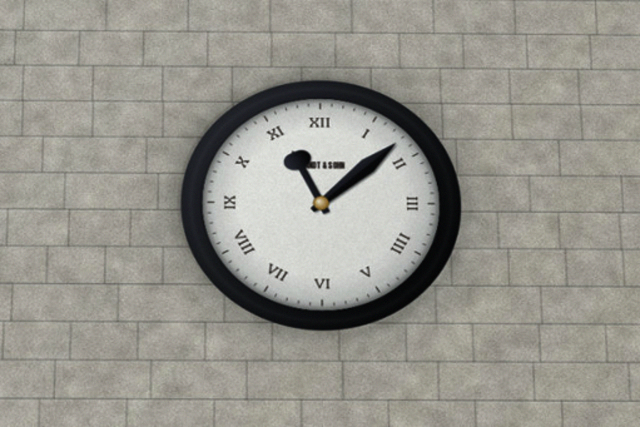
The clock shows 11:08
